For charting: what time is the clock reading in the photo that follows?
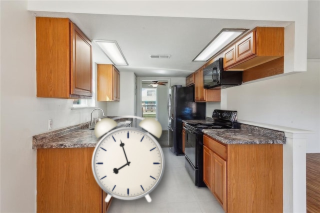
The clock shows 7:57
